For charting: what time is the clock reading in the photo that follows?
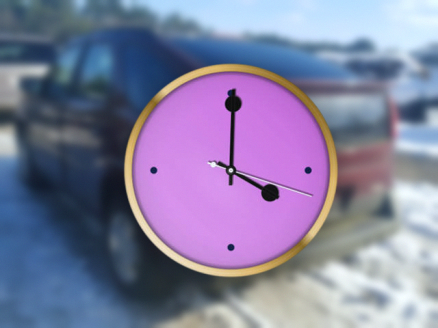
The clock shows 4:00:18
